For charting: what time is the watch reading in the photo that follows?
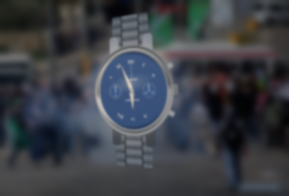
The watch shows 5:56
